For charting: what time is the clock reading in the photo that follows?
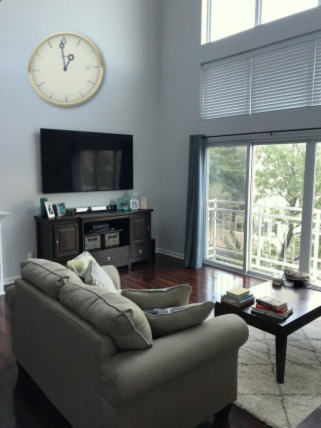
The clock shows 12:59
